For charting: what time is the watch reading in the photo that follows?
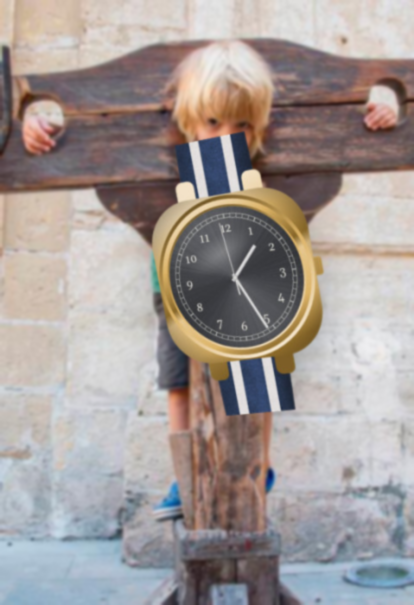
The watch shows 1:25:59
